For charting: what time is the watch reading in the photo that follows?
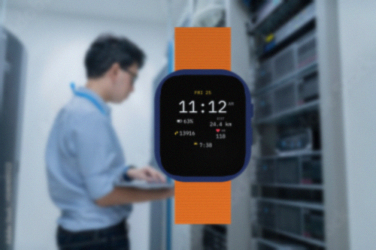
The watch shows 11:12
